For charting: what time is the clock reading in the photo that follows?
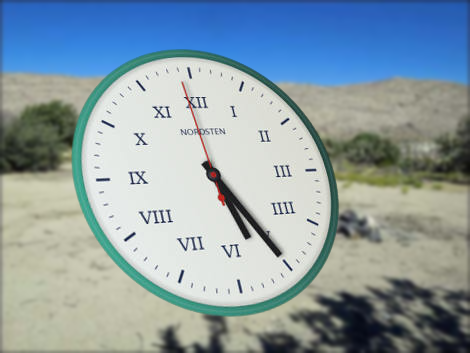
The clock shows 5:24:59
